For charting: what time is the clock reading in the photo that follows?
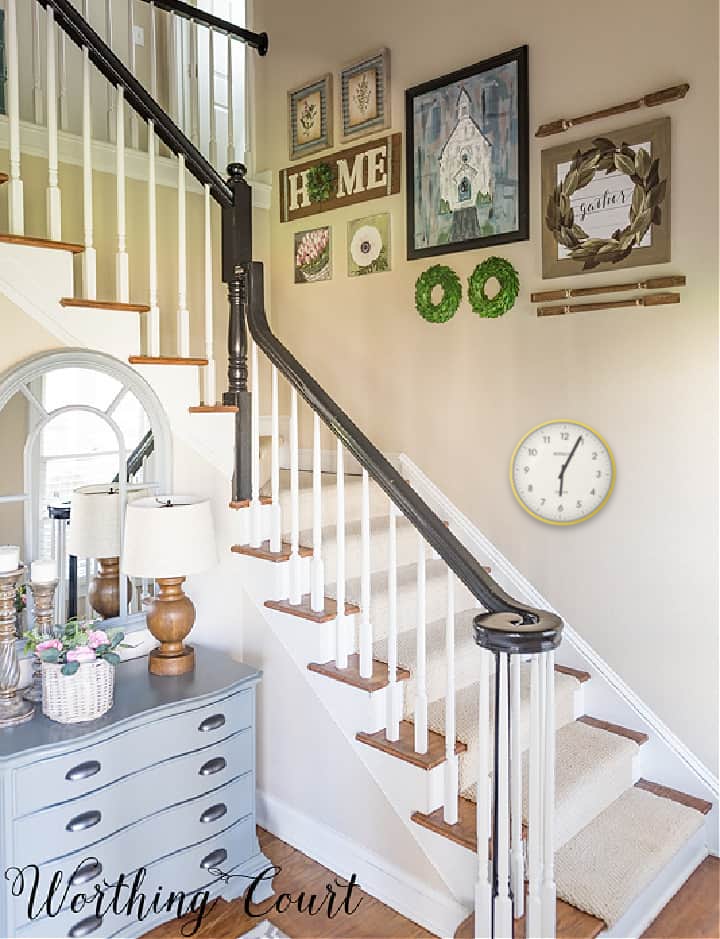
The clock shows 6:04
